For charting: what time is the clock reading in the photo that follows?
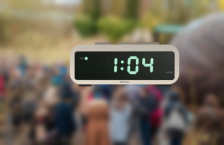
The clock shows 1:04
